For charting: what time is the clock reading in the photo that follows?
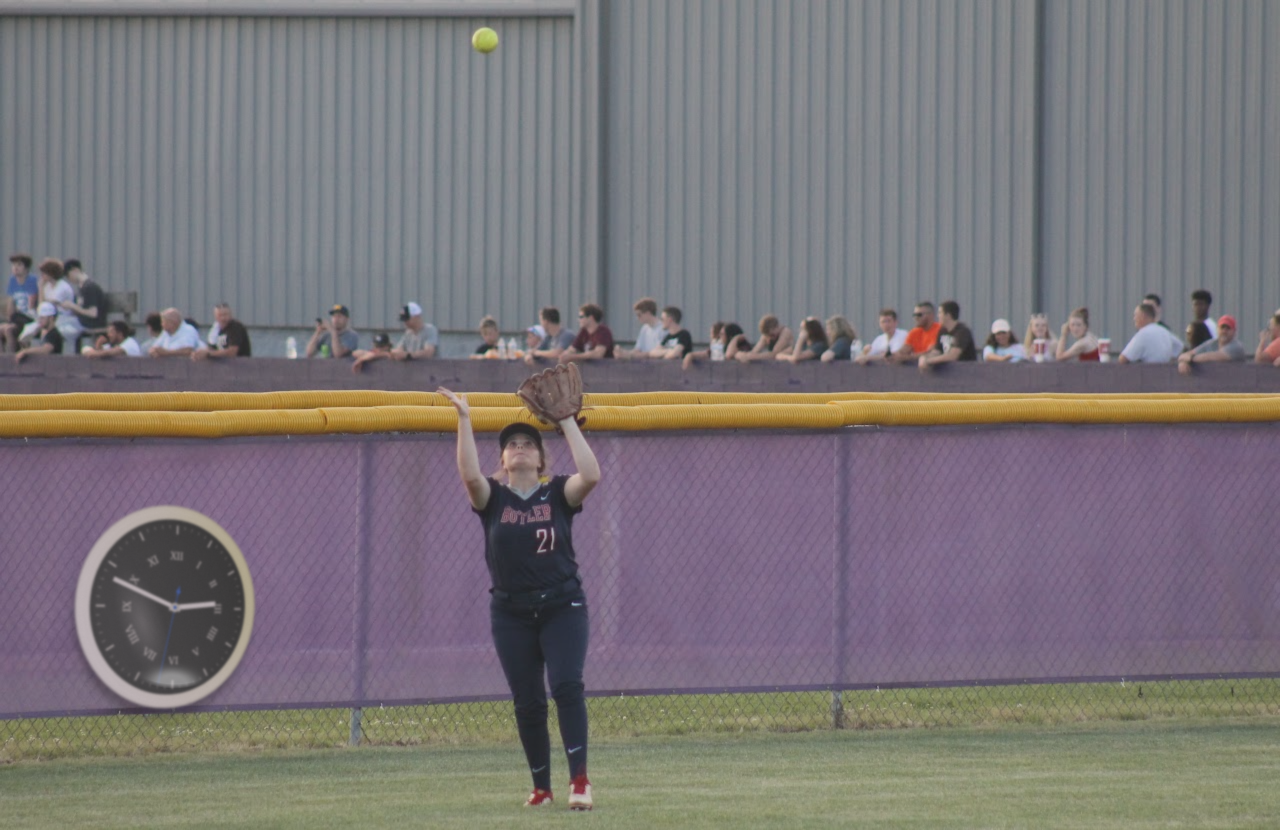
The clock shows 2:48:32
